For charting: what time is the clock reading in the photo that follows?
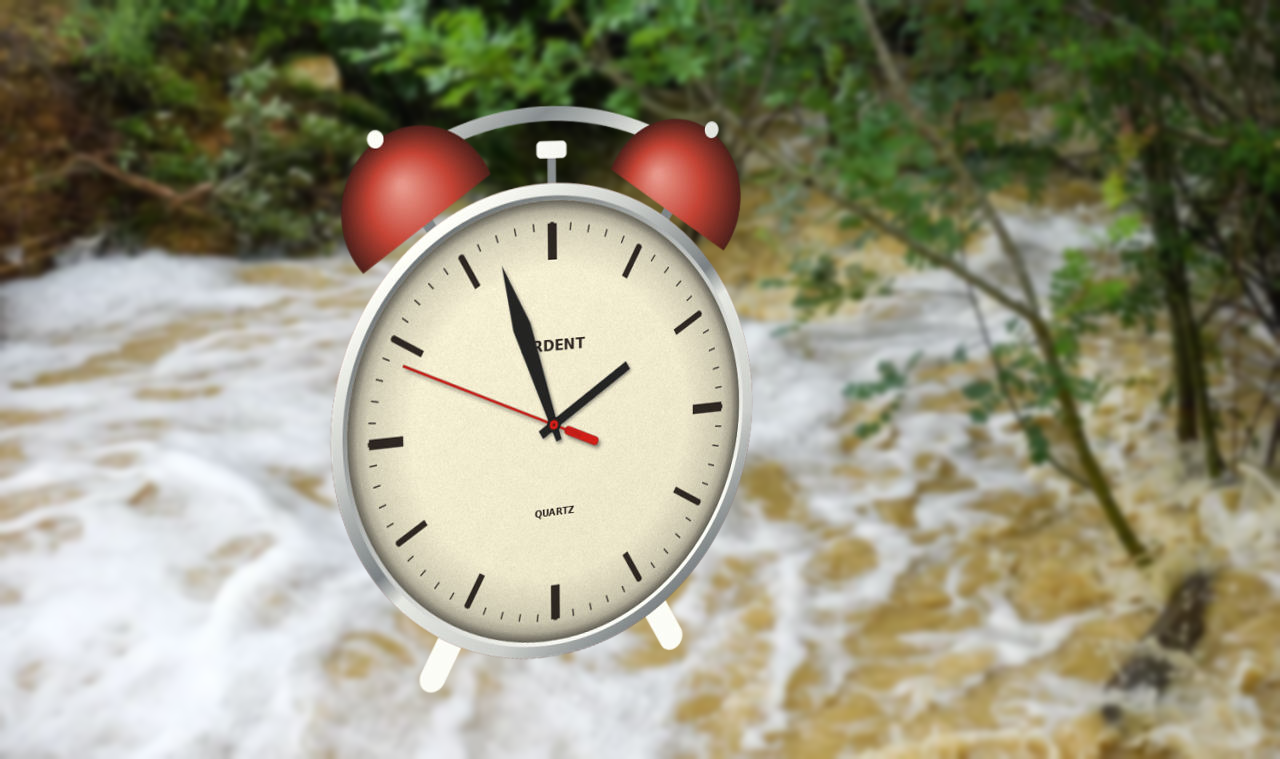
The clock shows 1:56:49
